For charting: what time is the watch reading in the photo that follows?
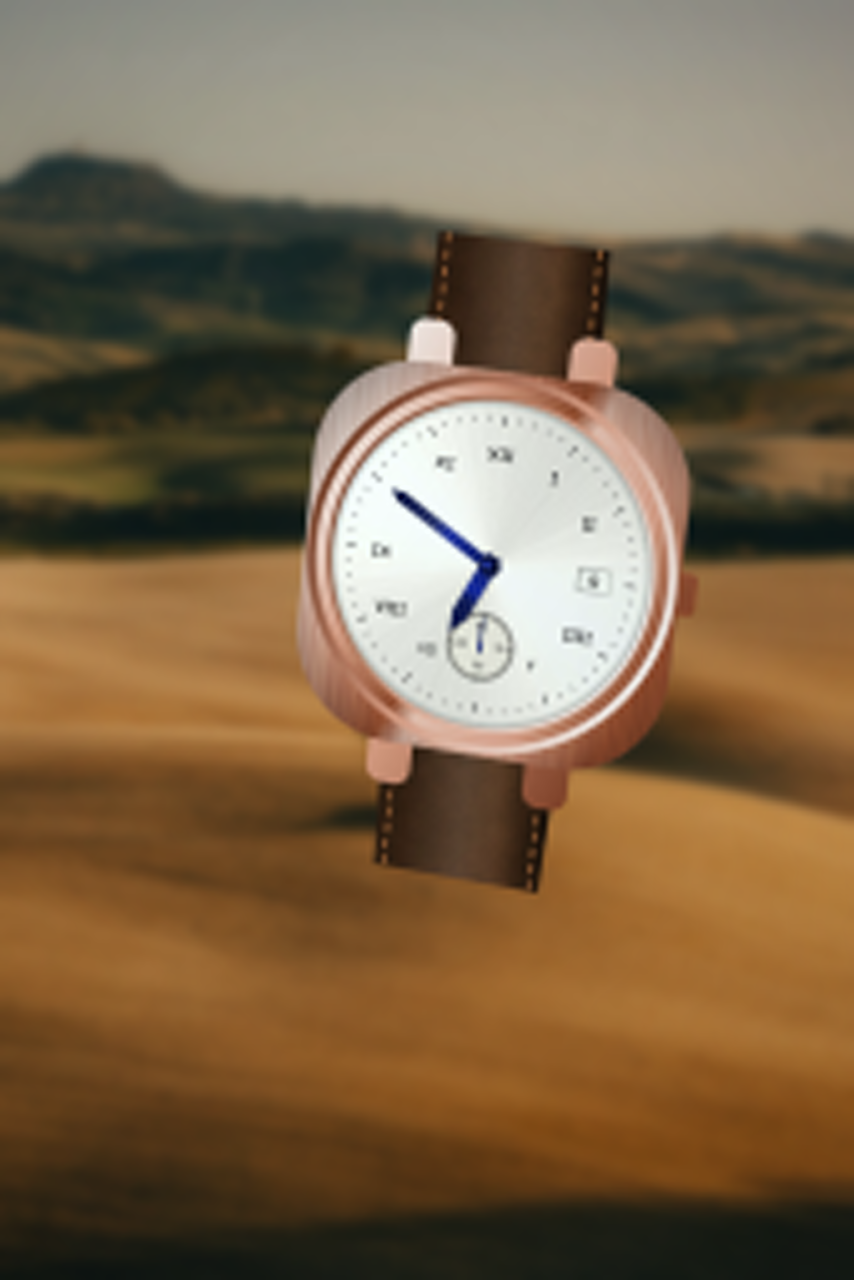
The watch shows 6:50
